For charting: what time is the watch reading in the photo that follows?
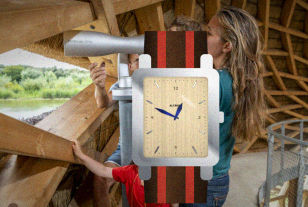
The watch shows 12:49
